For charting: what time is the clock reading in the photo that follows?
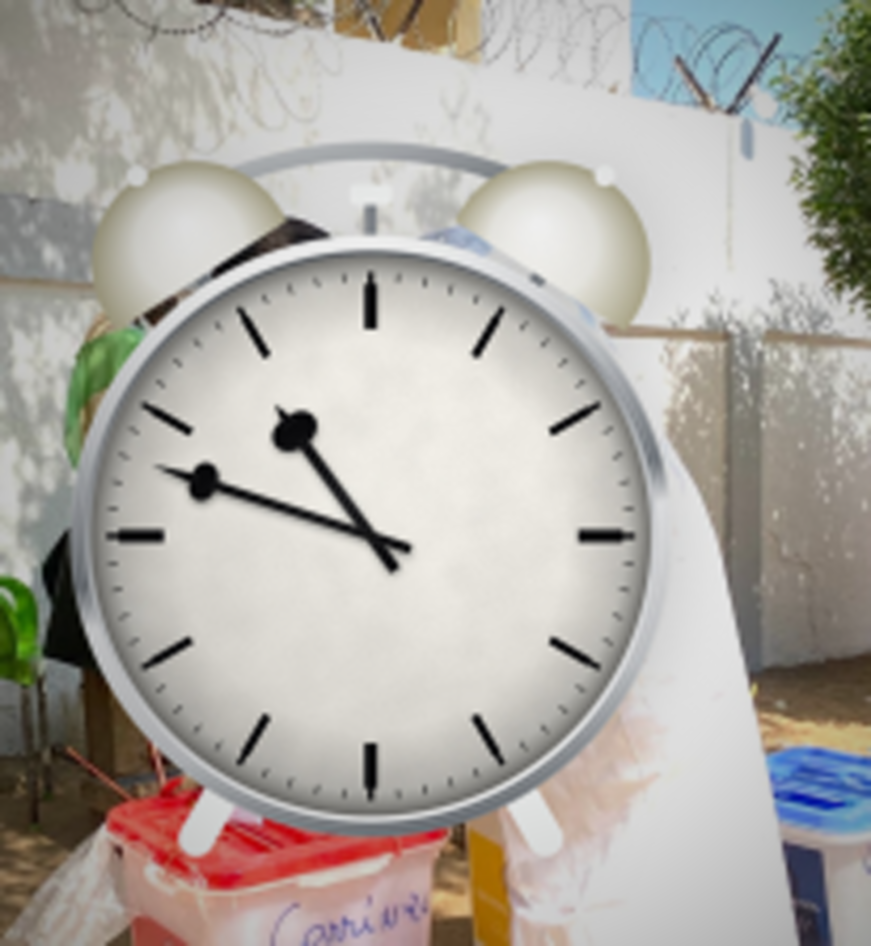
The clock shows 10:48
